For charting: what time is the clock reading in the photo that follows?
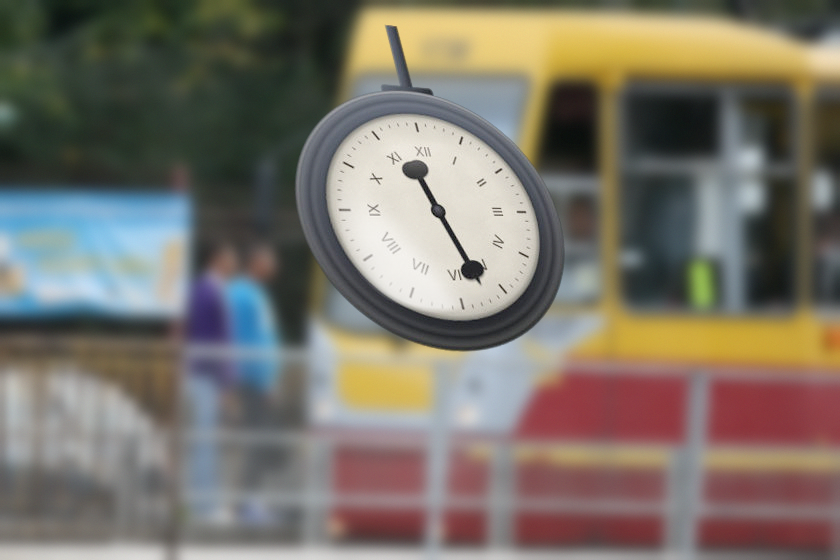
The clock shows 11:27
